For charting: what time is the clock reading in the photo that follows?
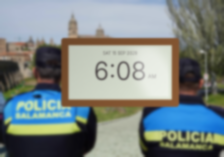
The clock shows 6:08
